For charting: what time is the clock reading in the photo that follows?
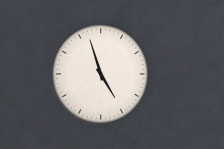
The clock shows 4:57
